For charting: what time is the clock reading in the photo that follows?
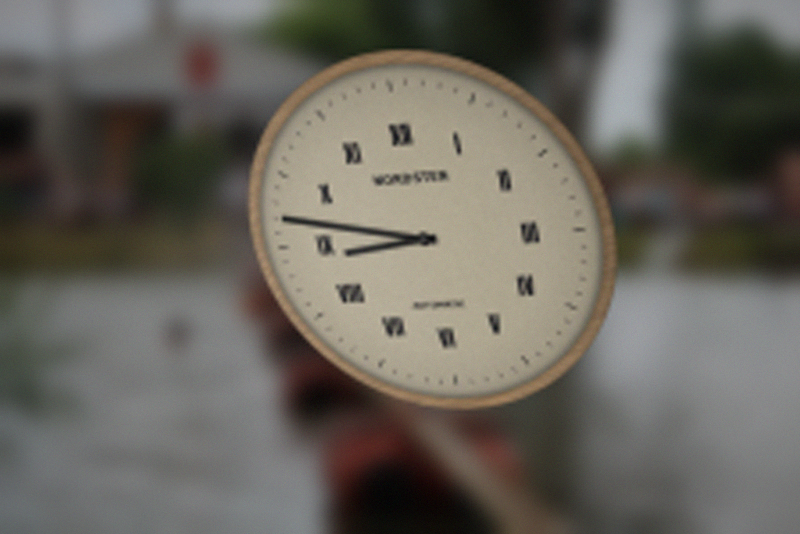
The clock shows 8:47
